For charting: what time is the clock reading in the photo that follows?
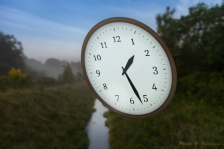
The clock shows 1:27
